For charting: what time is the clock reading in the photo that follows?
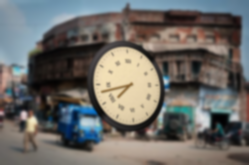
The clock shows 7:43
